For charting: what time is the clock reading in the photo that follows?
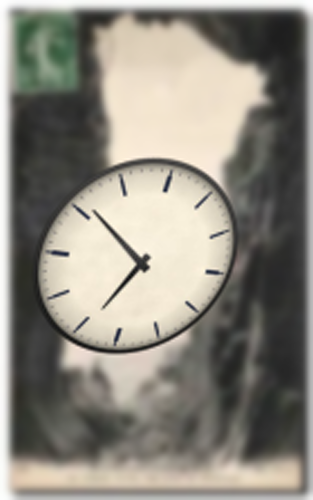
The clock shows 6:51
